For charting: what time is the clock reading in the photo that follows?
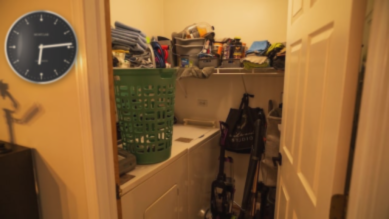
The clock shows 6:14
